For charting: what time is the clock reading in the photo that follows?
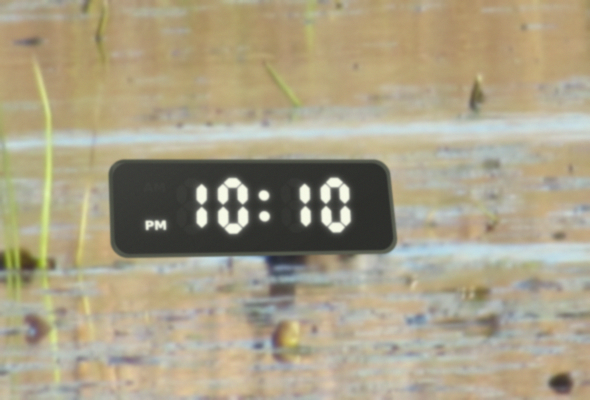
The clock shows 10:10
